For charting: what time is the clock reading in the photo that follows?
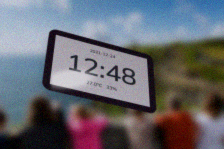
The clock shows 12:48
